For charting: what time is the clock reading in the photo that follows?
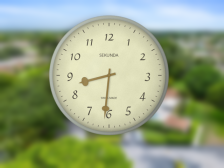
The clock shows 8:31
